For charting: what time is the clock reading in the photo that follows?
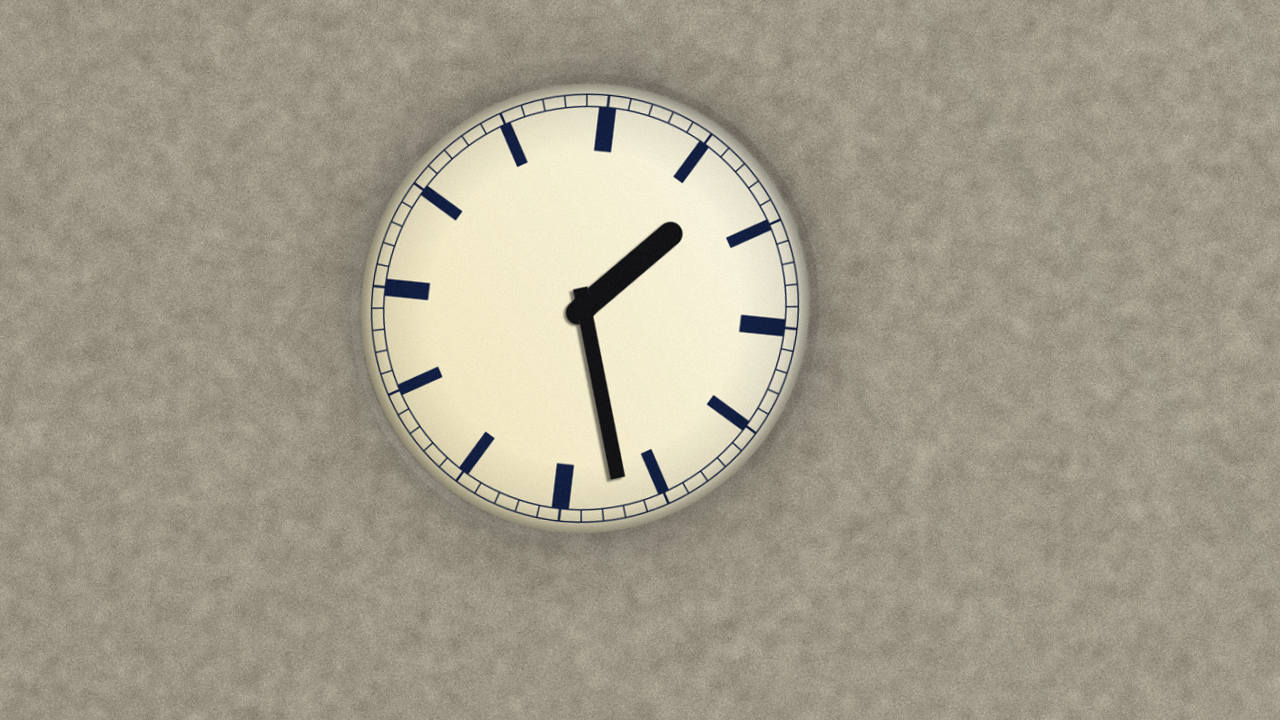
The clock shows 1:27
